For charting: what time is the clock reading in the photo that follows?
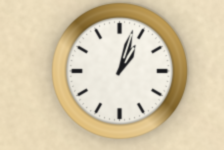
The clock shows 1:03
